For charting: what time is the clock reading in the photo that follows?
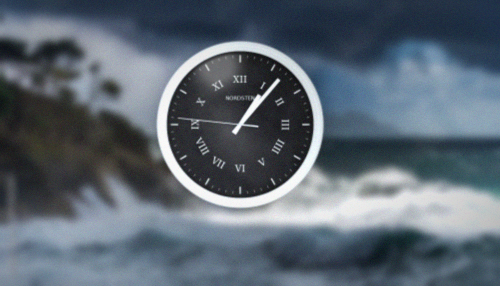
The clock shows 1:06:46
